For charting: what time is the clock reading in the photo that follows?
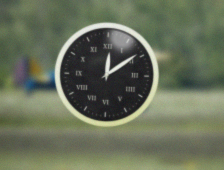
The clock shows 12:09
